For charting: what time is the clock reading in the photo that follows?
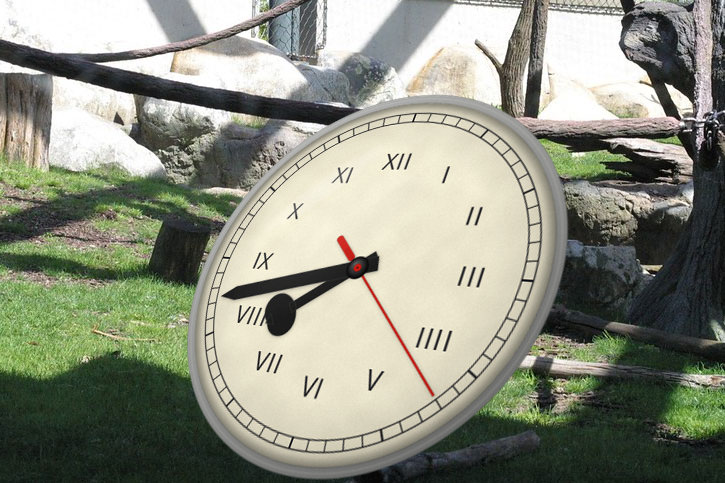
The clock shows 7:42:22
